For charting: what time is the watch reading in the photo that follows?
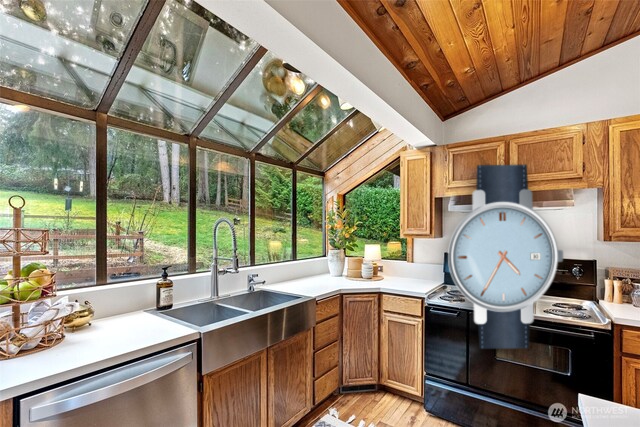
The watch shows 4:35
